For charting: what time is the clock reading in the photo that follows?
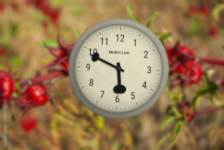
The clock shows 5:49
